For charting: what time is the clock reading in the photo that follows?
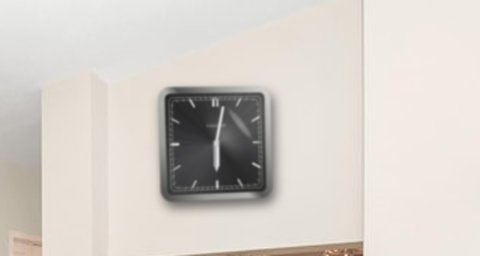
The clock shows 6:02
